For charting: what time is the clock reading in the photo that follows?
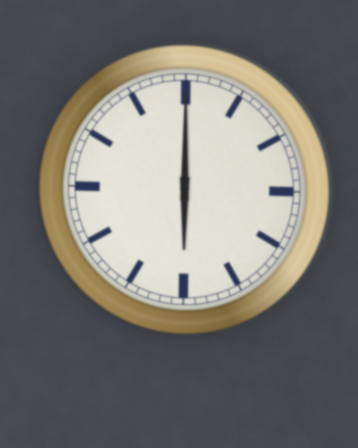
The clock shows 6:00
